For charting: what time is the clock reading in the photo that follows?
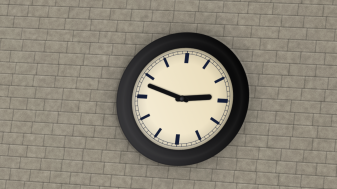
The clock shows 2:48
